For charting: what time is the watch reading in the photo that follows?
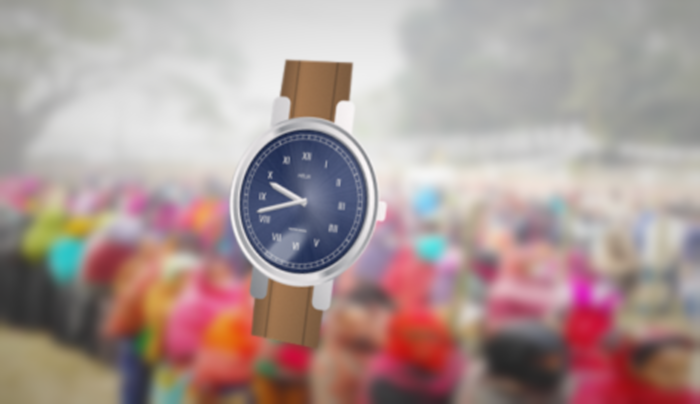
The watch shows 9:42
